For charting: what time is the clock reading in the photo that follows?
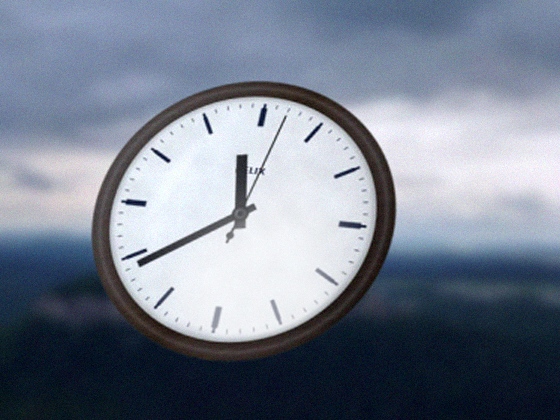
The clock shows 11:39:02
